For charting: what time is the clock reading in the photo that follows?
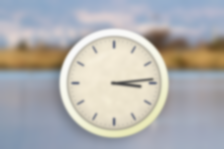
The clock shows 3:14
